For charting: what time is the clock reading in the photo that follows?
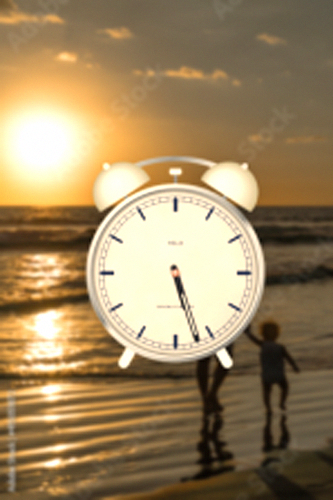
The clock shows 5:27
